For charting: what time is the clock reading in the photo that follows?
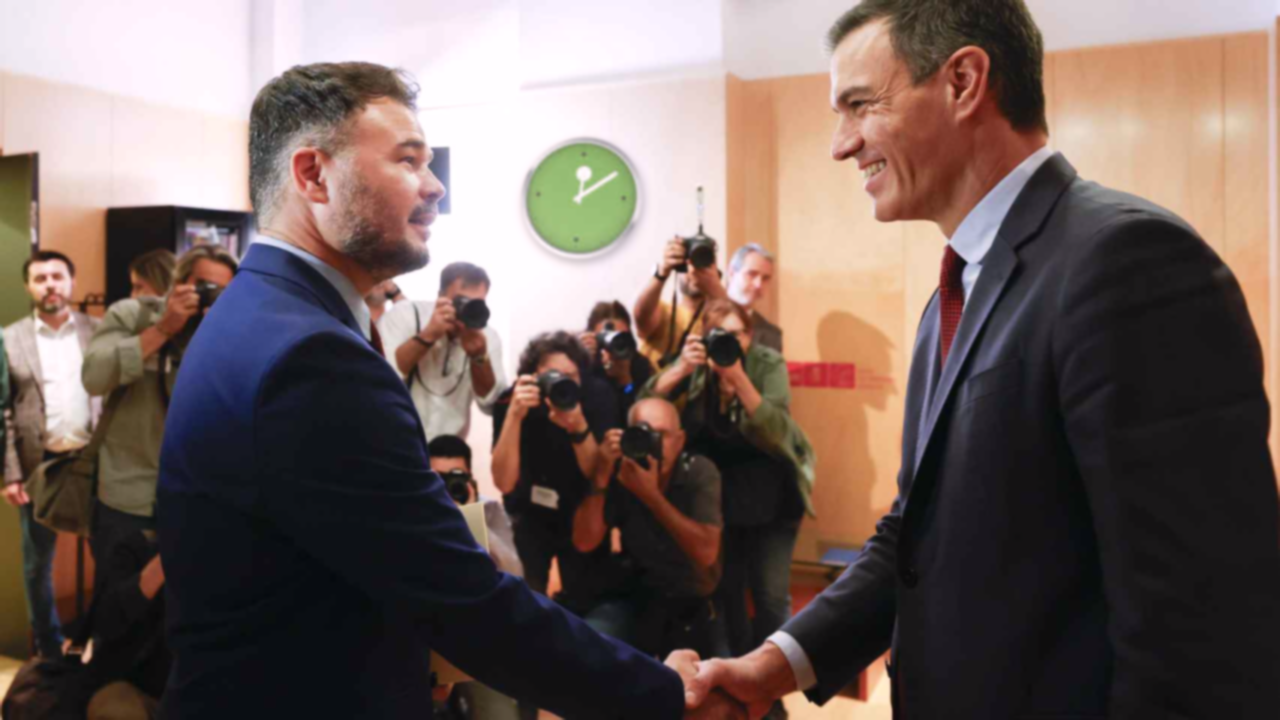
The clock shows 12:09
